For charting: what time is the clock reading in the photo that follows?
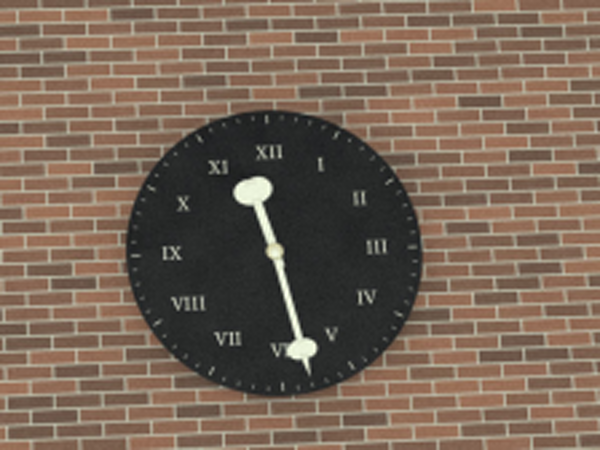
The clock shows 11:28
